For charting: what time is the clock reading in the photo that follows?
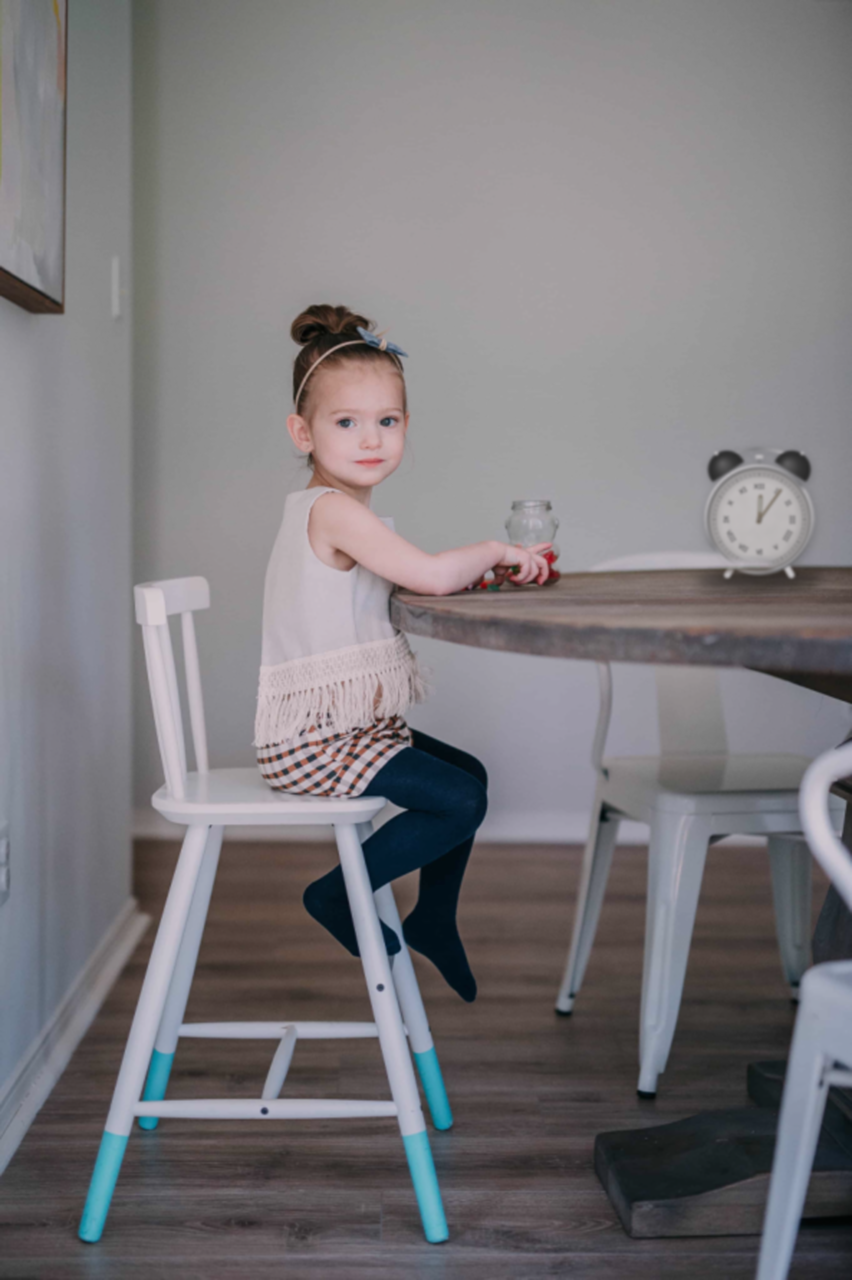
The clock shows 12:06
